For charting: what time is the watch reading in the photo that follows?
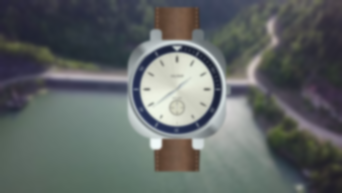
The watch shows 1:39
